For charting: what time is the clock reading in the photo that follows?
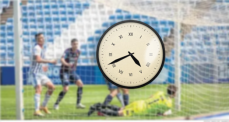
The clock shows 4:41
